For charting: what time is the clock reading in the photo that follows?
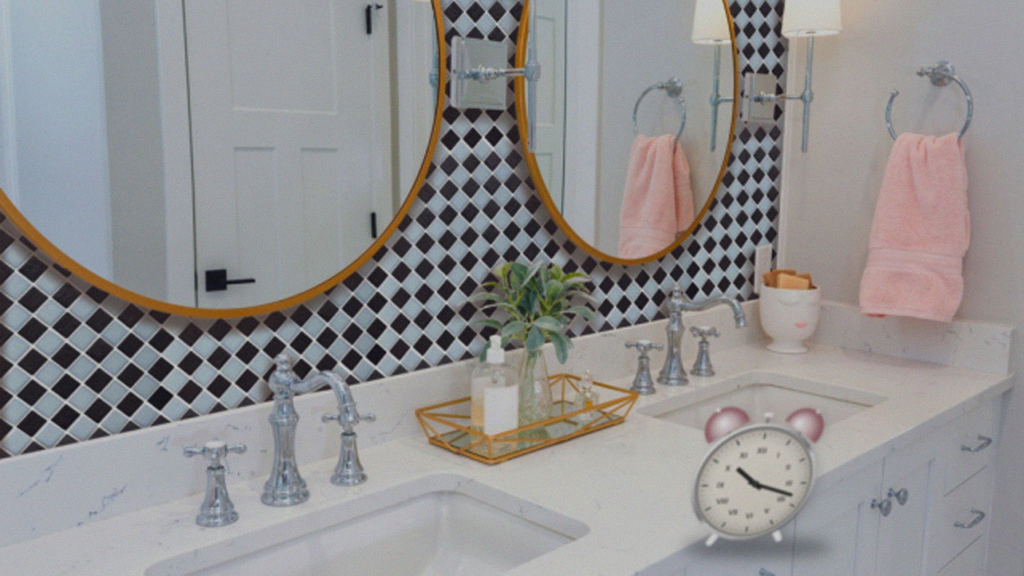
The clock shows 10:18
